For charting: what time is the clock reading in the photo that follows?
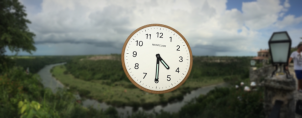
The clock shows 4:30
